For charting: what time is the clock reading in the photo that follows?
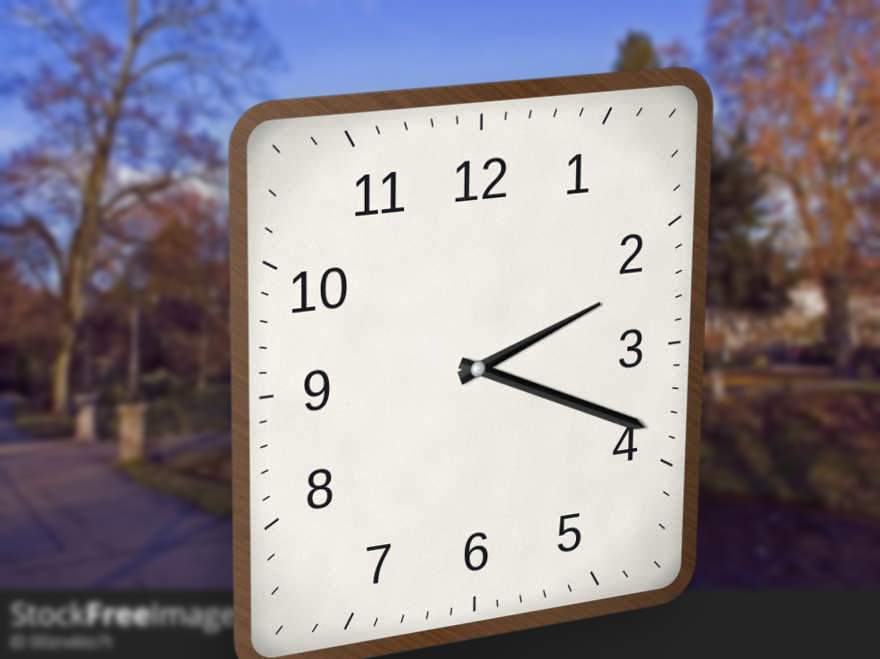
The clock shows 2:19
